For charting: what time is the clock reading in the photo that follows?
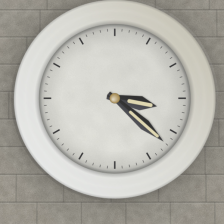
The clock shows 3:22
